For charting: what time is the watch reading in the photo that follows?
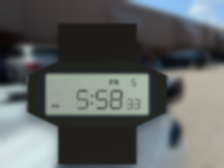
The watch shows 5:58
